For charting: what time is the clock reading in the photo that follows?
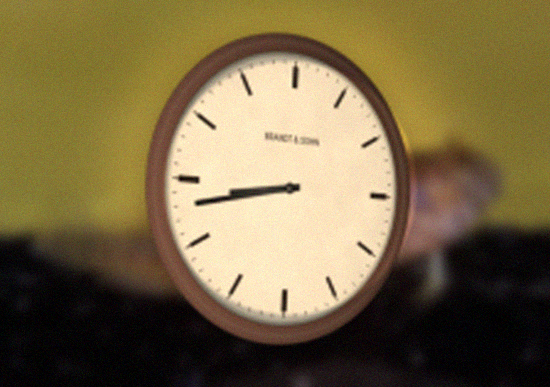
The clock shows 8:43
